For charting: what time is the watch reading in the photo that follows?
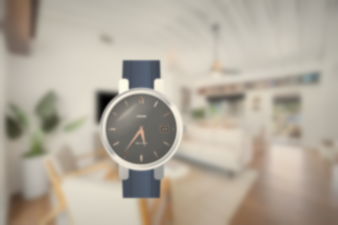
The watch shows 5:36
